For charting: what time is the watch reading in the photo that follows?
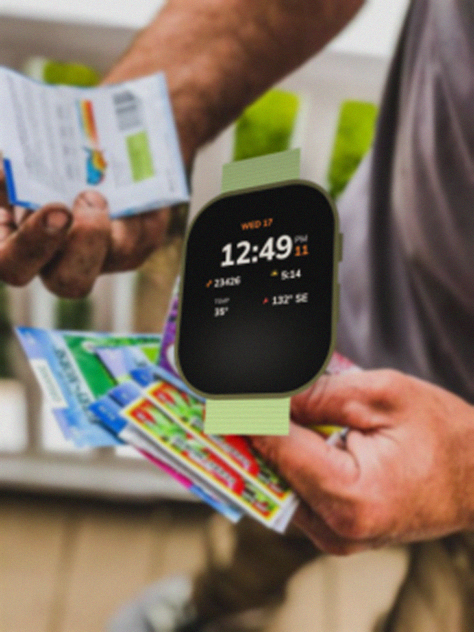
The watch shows 12:49
